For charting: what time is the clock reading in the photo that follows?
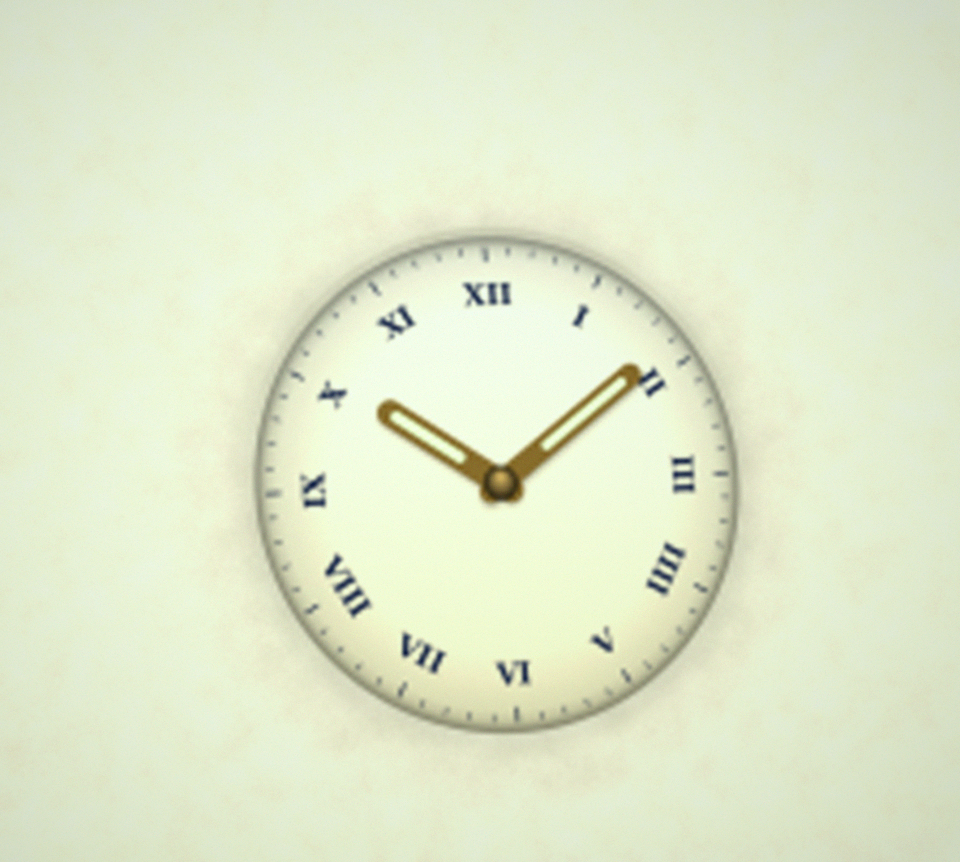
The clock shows 10:09
